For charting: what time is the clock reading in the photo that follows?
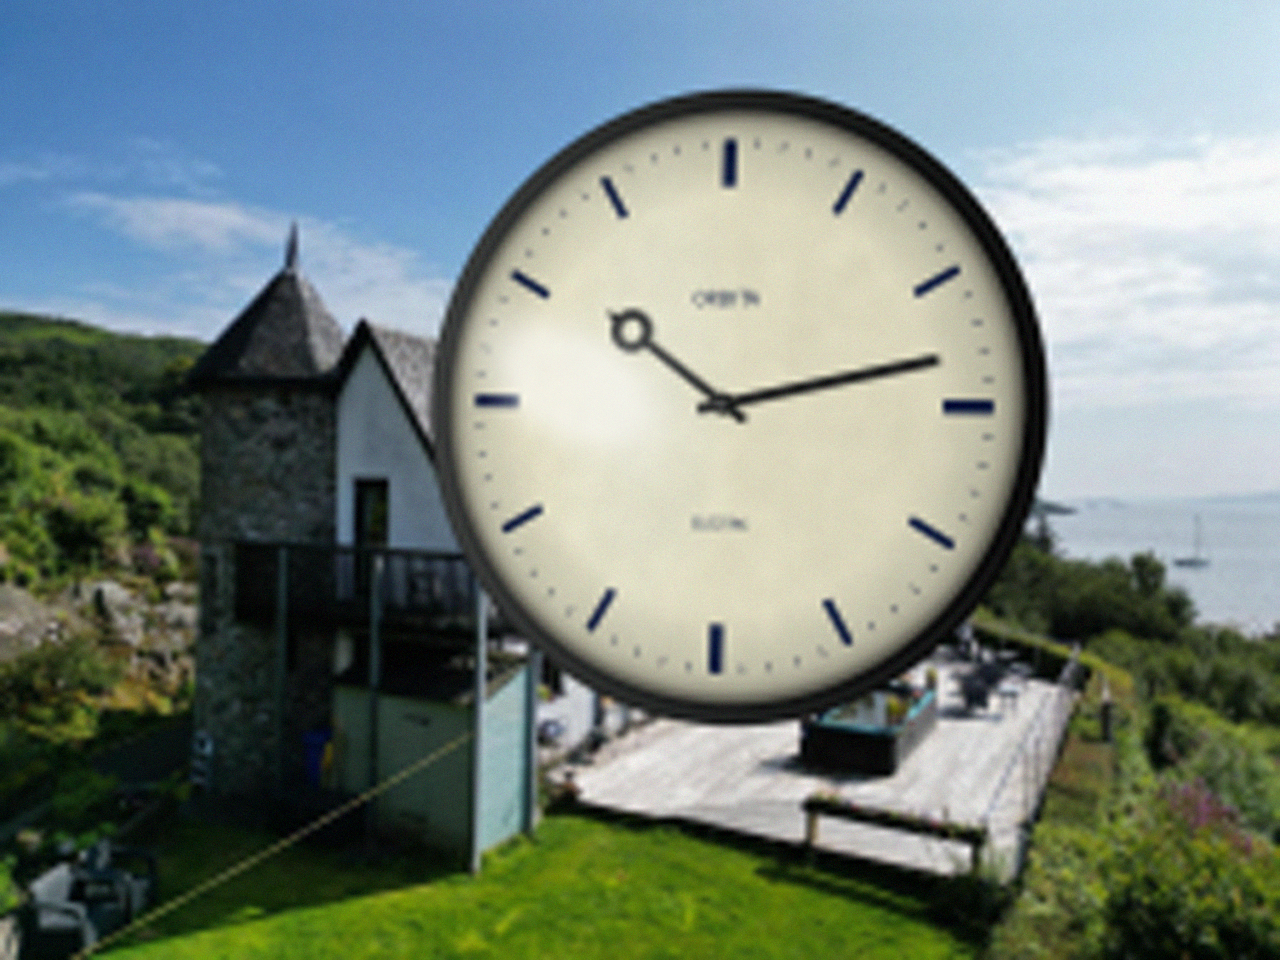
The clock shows 10:13
